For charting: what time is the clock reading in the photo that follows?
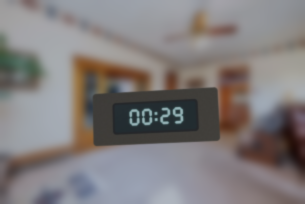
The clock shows 0:29
